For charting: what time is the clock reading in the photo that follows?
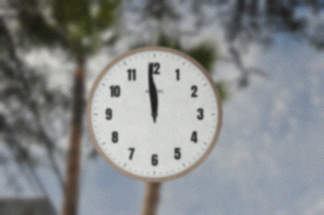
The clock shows 11:59
